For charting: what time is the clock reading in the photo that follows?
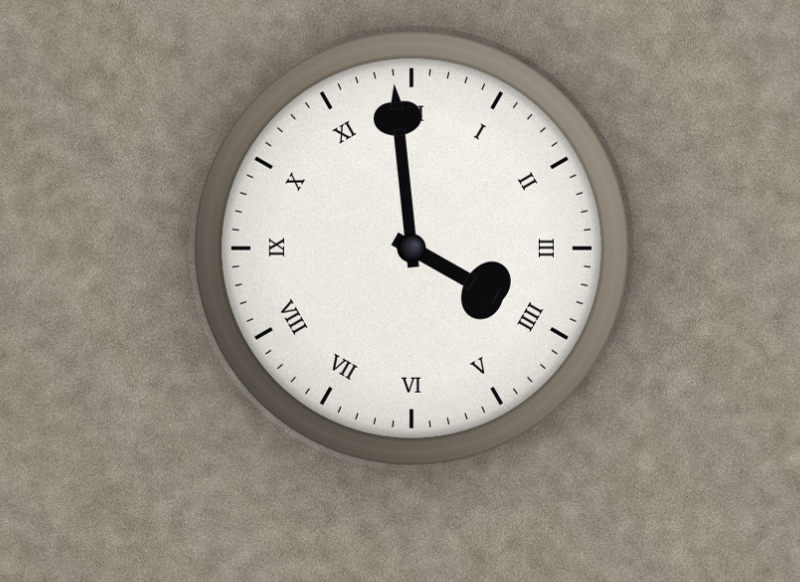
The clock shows 3:59
